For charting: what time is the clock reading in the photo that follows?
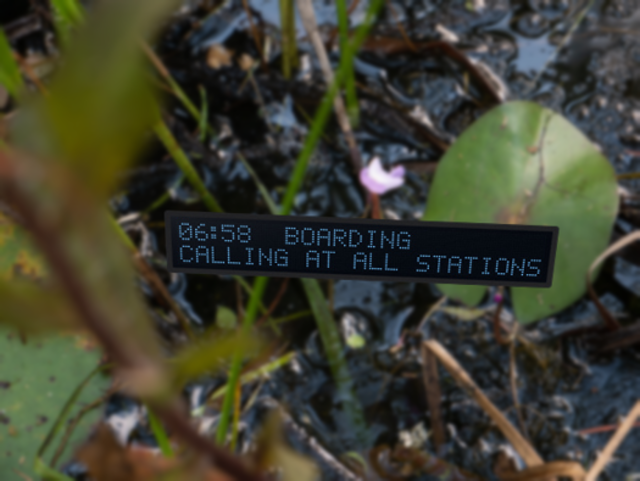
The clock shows 6:58
